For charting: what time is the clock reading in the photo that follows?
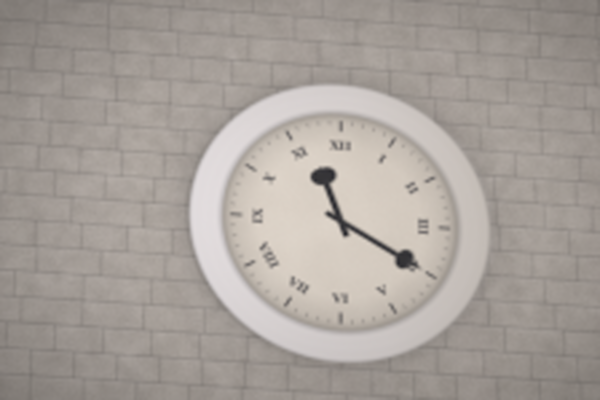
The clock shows 11:20
